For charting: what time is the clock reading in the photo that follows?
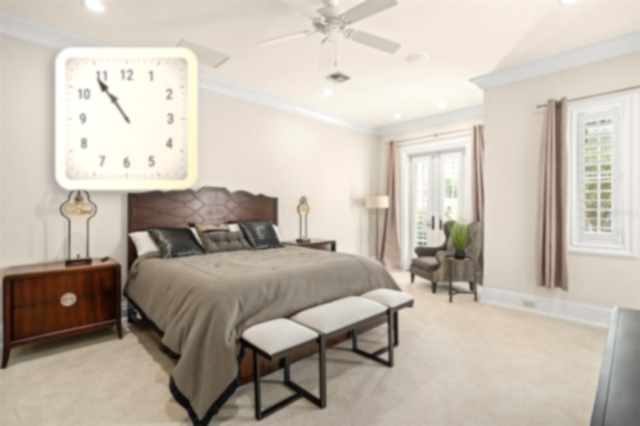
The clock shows 10:54
